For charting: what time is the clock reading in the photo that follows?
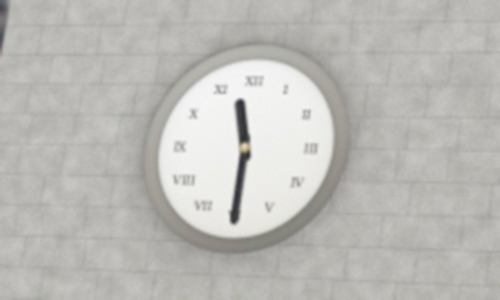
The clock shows 11:30
